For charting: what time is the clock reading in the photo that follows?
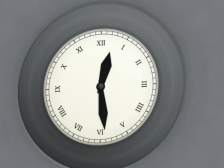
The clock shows 12:29
